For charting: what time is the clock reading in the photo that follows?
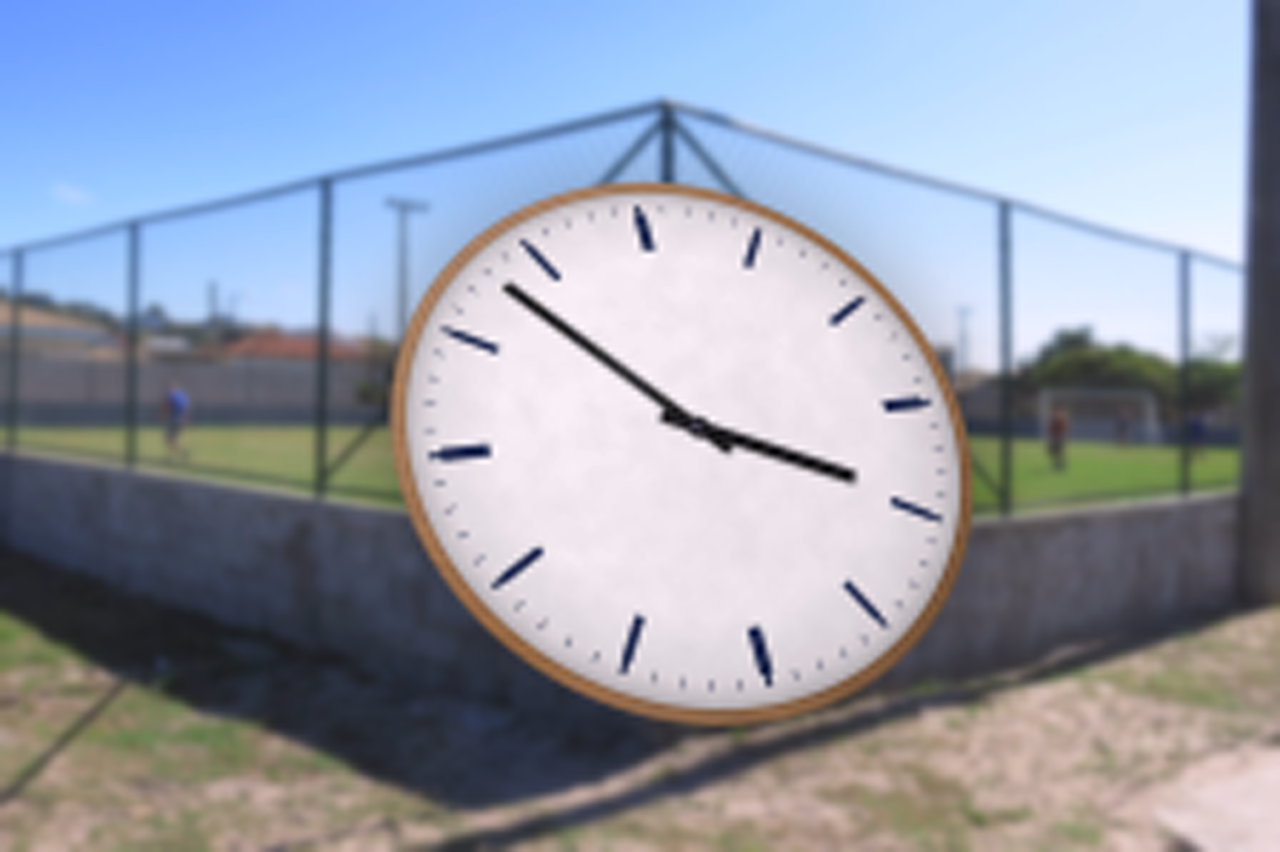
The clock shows 3:53
